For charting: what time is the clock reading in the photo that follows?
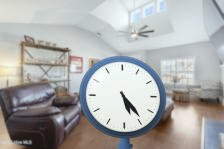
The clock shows 5:24
